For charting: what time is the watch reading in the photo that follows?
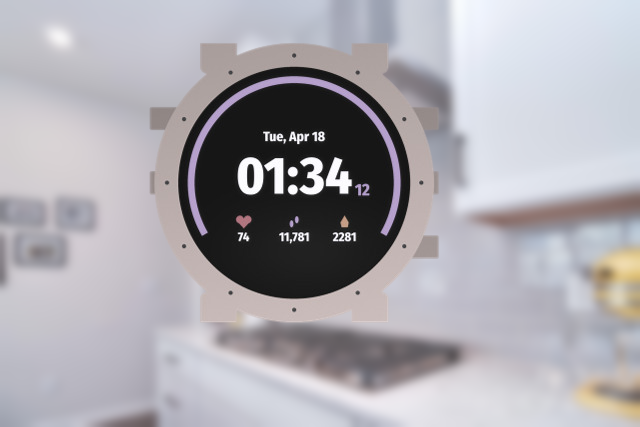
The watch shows 1:34:12
